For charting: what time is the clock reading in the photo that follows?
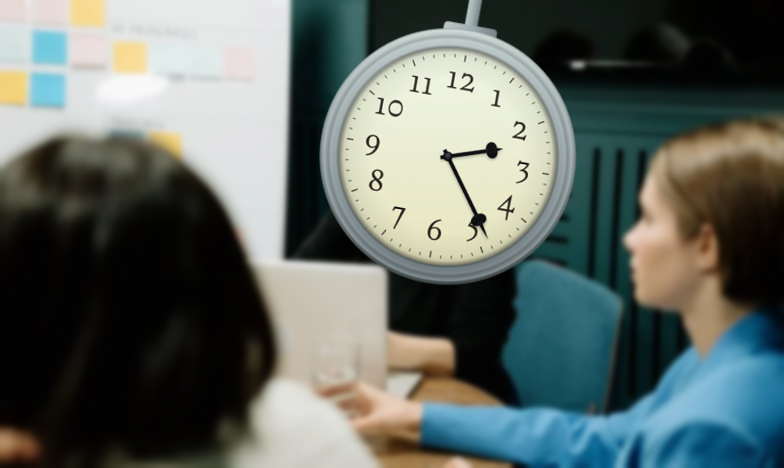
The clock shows 2:24
